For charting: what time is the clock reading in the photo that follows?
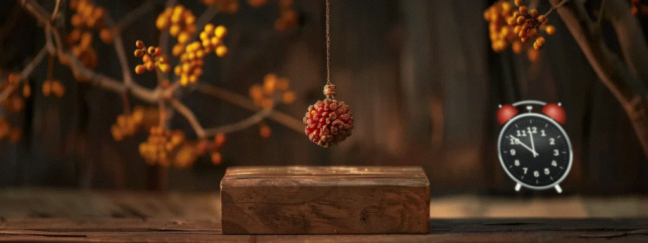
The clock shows 11:51
